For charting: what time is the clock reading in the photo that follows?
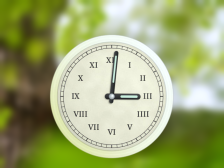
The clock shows 3:01
